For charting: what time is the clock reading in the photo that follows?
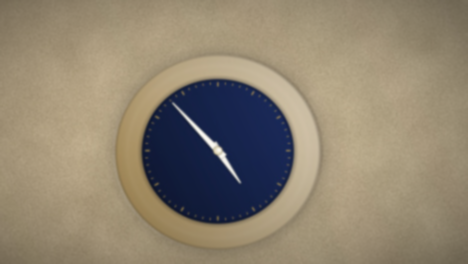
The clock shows 4:53
